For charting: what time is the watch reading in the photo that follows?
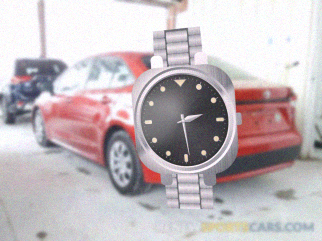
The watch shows 2:29
